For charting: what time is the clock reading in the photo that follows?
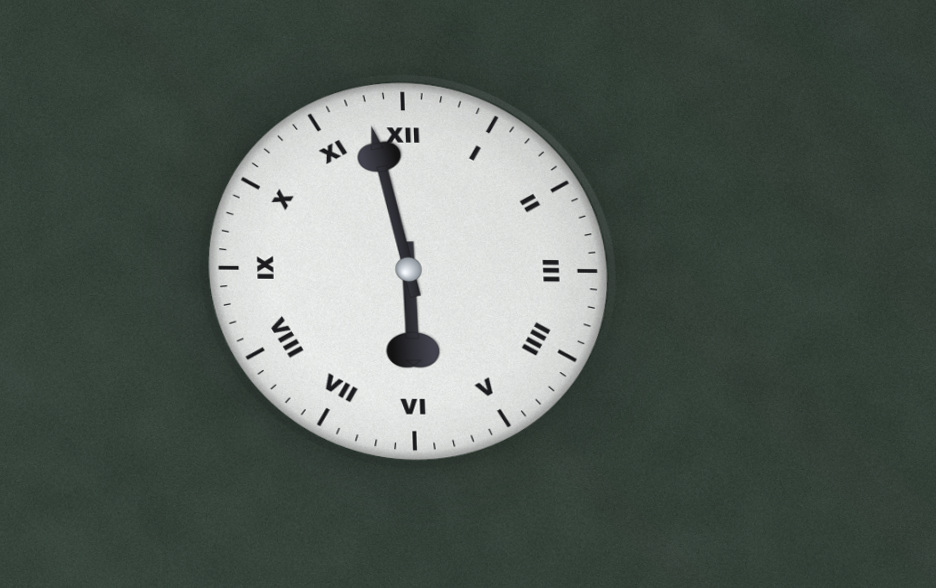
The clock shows 5:58
